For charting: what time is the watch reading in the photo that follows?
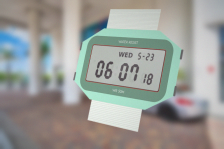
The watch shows 6:07:18
